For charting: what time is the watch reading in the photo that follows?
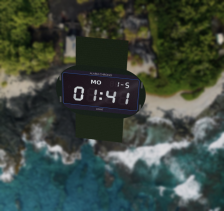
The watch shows 1:41
